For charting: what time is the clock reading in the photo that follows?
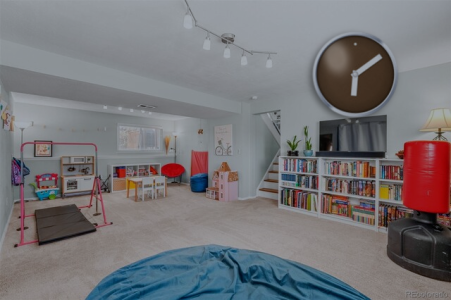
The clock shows 6:09
